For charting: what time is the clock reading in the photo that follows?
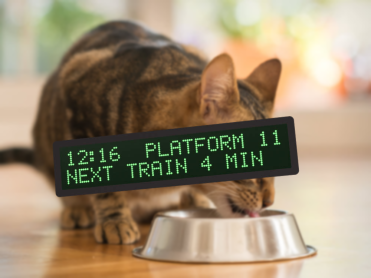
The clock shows 12:16
